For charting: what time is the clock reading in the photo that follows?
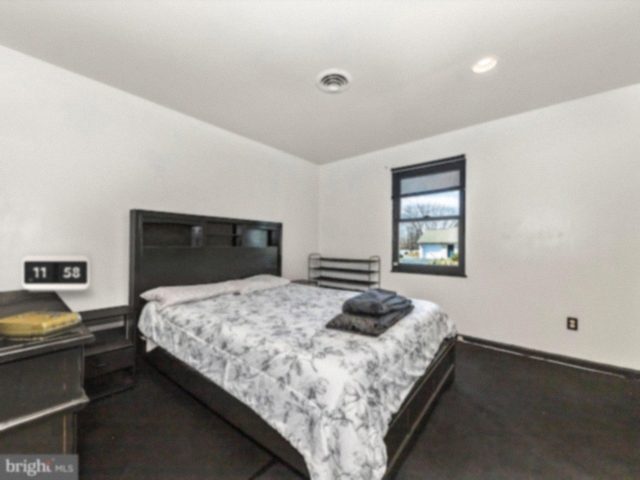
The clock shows 11:58
